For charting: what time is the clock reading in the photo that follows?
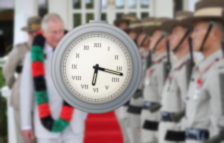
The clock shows 6:17
